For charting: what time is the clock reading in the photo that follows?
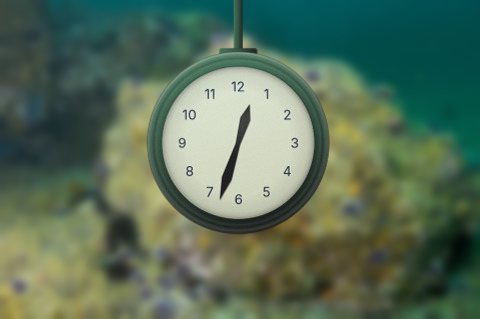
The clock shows 12:33
